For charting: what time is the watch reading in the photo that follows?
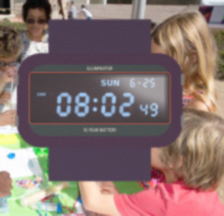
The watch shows 8:02:49
